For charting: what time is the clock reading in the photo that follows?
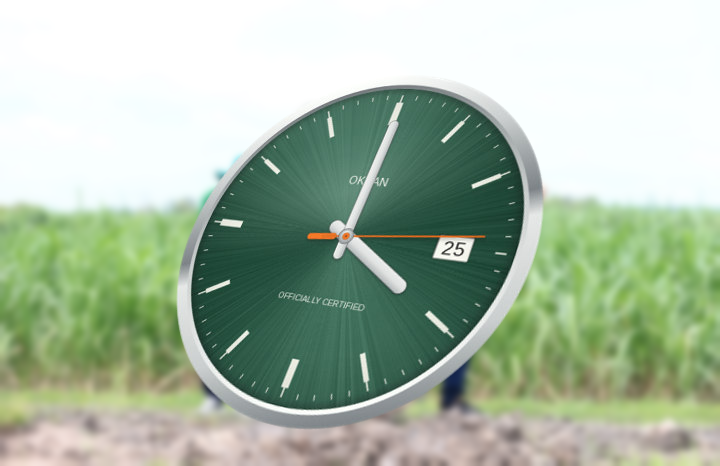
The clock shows 4:00:14
